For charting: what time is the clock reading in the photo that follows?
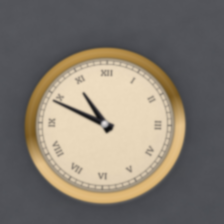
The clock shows 10:49
